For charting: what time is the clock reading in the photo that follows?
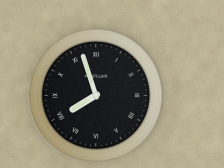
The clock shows 7:57
